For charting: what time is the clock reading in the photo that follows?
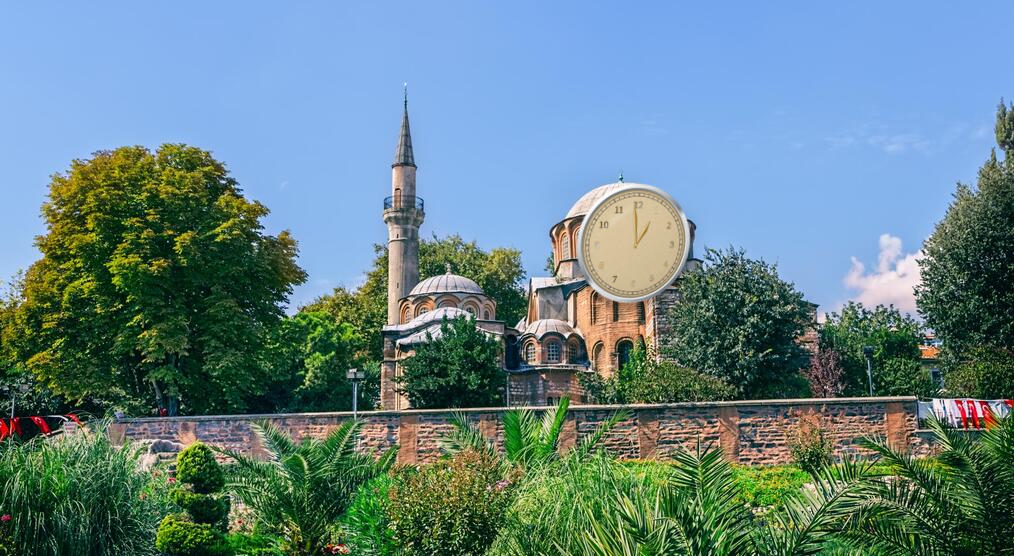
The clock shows 12:59
